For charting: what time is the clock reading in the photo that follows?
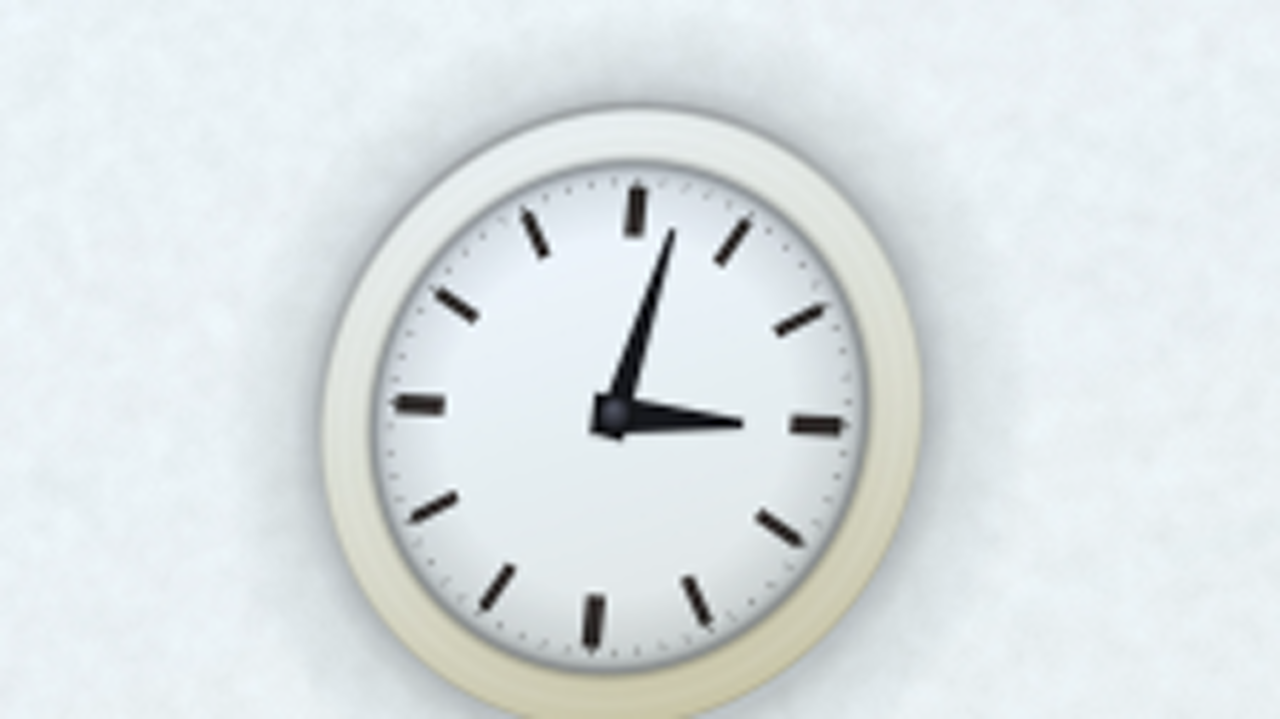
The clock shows 3:02
